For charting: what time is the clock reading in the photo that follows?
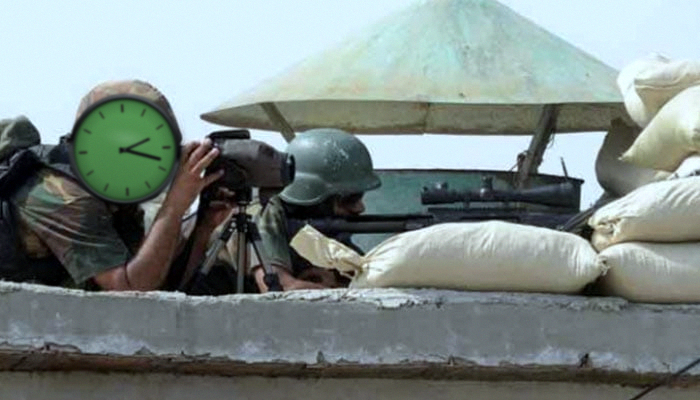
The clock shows 2:18
